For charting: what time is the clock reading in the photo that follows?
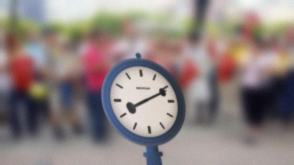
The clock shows 8:11
